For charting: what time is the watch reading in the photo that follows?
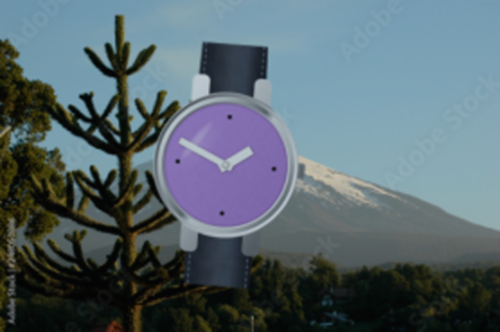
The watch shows 1:49
